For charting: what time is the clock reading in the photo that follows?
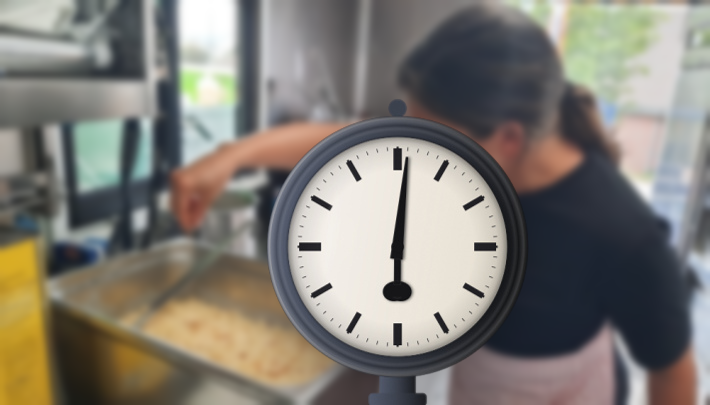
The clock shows 6:01
